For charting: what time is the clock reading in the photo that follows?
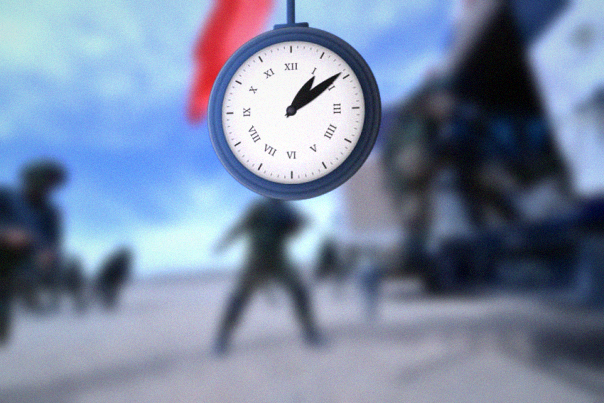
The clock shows 1:09
